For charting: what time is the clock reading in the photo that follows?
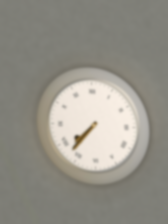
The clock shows 7:37
